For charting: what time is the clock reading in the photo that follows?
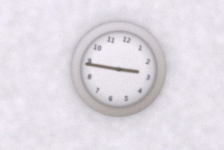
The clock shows 2:44
